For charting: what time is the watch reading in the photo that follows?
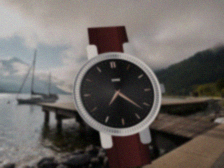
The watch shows 7:22
